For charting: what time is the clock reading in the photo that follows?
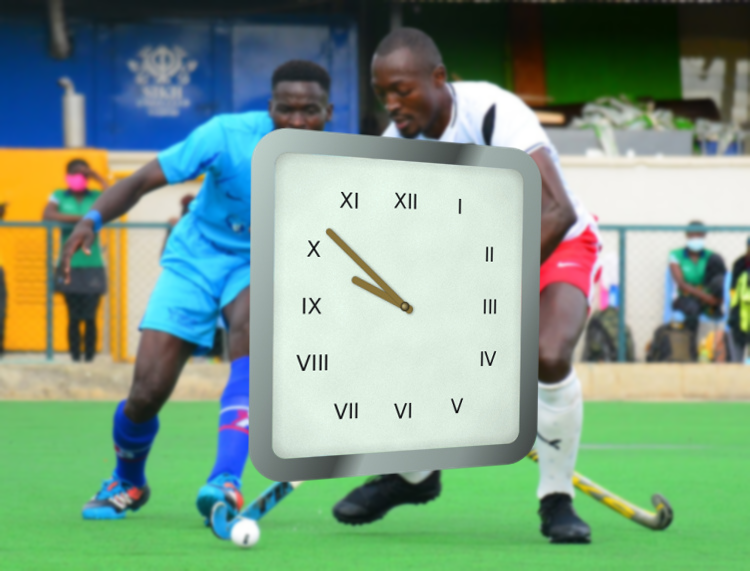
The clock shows 9:52
